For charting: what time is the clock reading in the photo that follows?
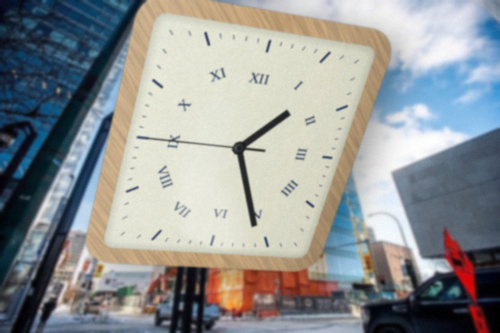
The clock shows 1:25:45
